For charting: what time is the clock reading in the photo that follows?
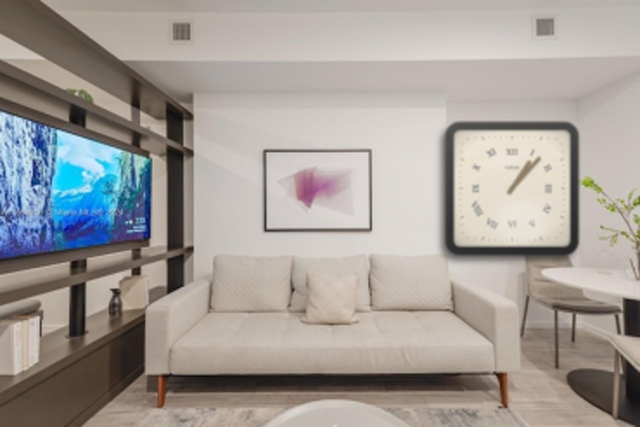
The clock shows 1:07
